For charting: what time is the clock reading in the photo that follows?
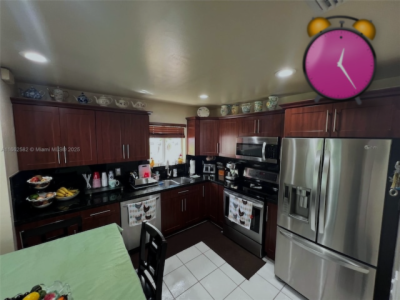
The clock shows 12:24
